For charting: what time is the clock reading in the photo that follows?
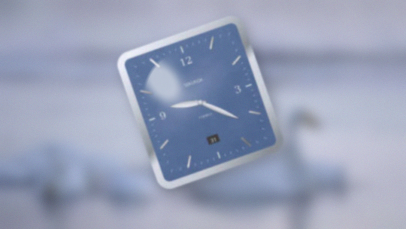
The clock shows 9:22
